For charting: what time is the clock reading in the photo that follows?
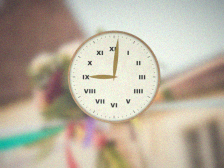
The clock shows 9:01
